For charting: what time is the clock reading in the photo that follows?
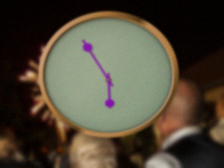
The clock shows 5:55
